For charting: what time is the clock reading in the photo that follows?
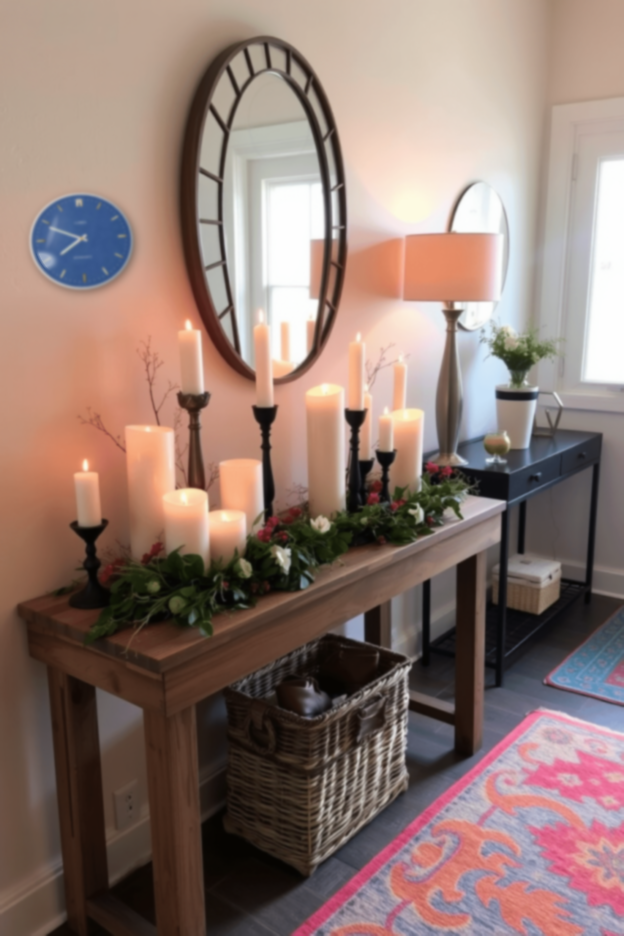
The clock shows 7:49
